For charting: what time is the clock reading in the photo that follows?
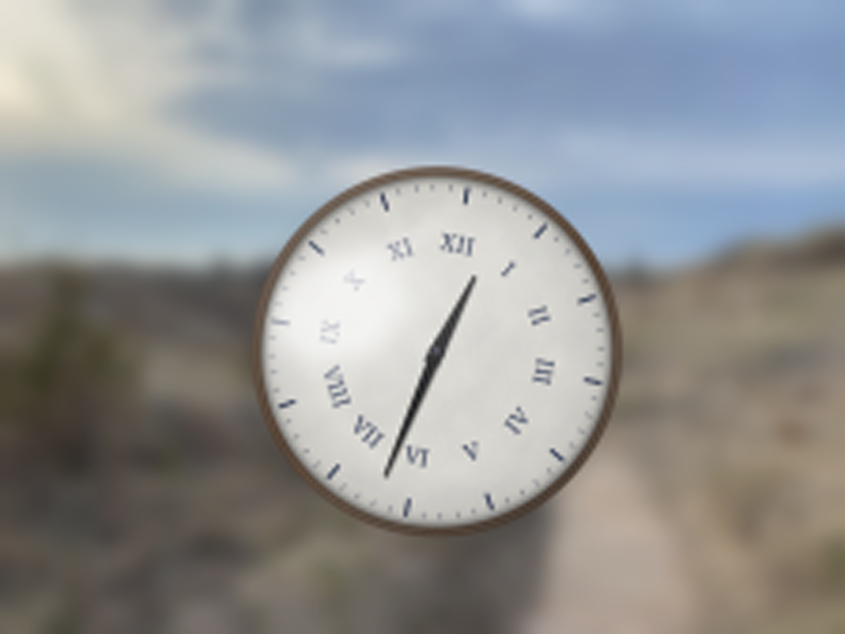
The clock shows 12:32
